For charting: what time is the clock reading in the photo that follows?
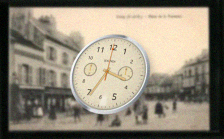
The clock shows 3:34
